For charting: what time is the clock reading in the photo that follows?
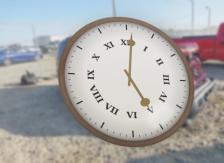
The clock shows 5:01
